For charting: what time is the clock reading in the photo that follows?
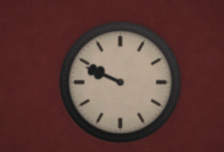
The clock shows 9:49
